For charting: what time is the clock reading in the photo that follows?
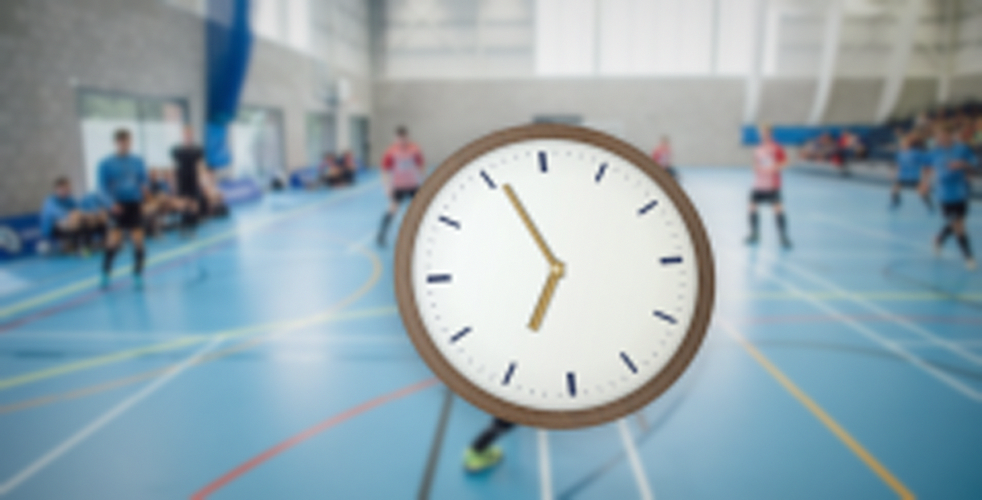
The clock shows 6:56
